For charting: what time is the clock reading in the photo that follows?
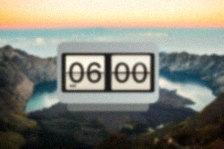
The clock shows 6:00
